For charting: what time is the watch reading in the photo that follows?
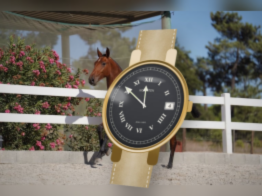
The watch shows 11:51
